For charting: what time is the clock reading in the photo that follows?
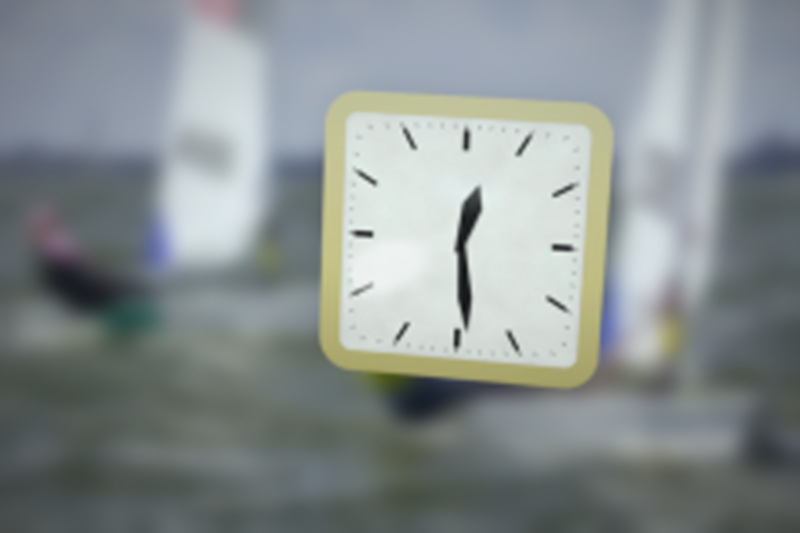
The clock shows 12:29
